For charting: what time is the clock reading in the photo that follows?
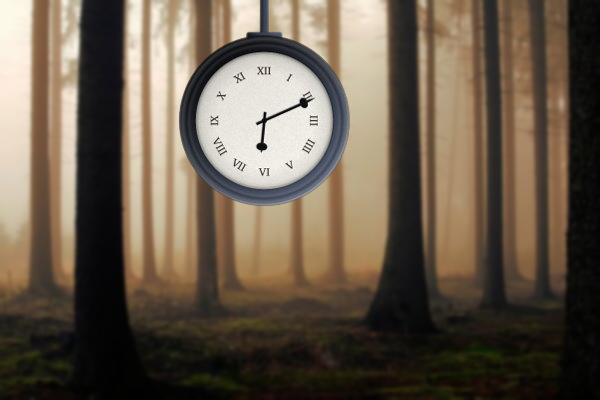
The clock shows 6:11
